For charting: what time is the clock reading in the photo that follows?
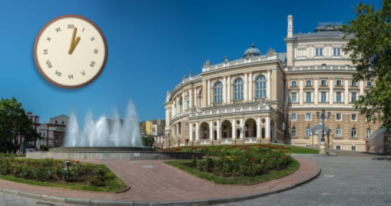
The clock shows 1:02
